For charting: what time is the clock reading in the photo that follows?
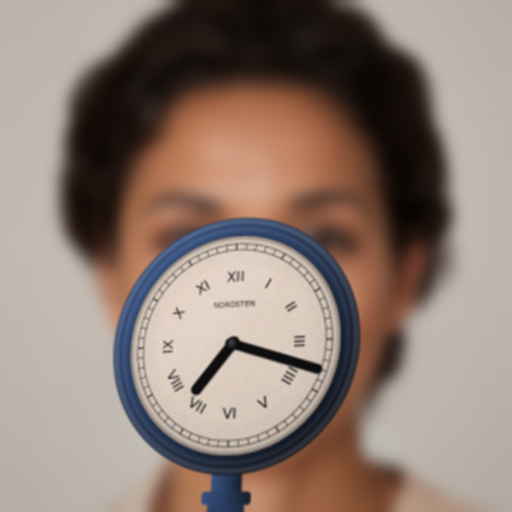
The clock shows 7:18
